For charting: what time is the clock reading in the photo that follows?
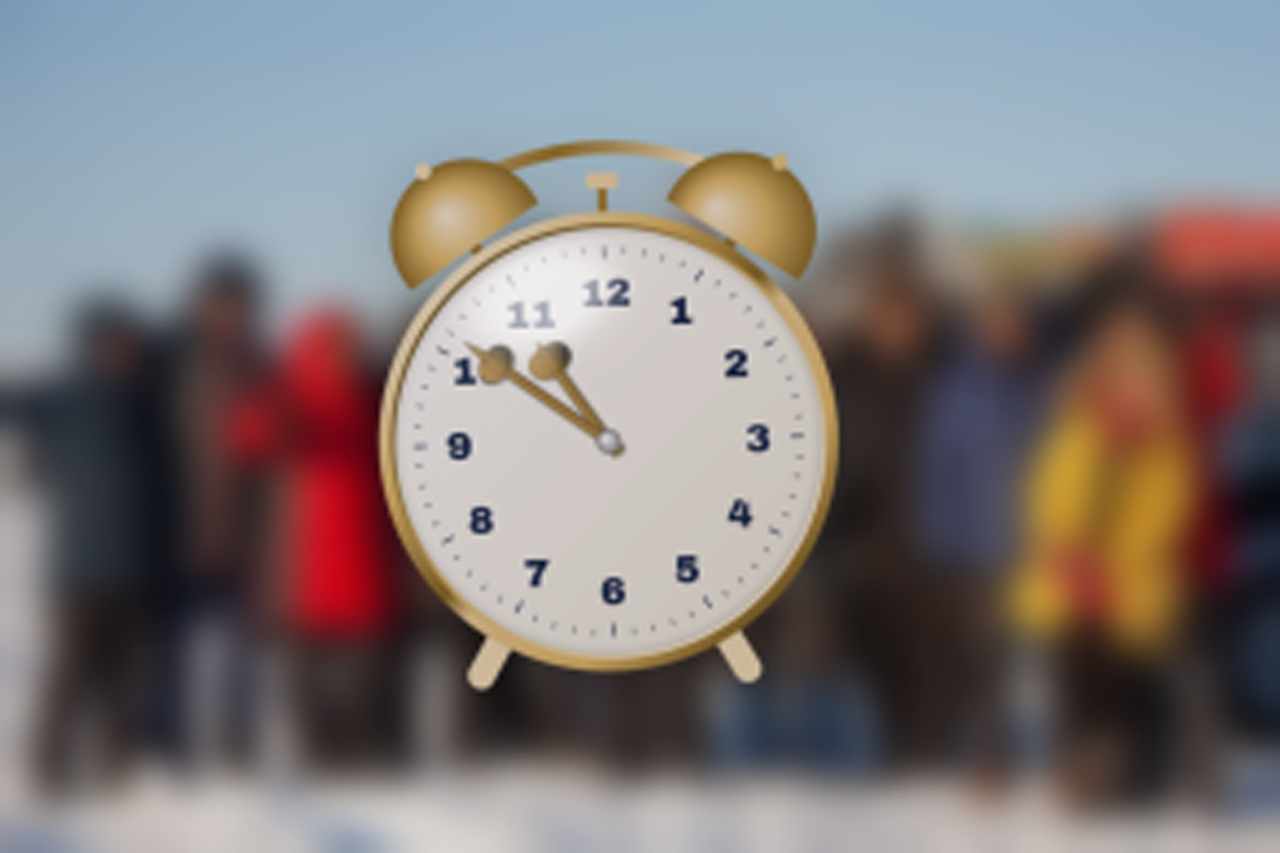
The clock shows 10:51
